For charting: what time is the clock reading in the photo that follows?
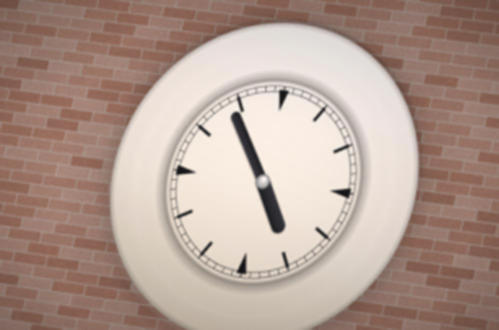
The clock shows 4:54
